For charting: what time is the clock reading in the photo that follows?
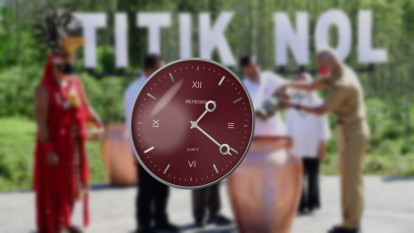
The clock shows 1:21
